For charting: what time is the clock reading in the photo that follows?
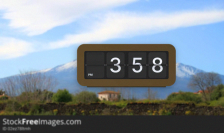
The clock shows 3:58
